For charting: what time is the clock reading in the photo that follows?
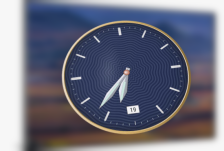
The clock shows 6:37
